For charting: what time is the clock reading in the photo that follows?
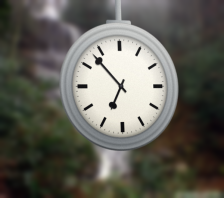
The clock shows 6:53
